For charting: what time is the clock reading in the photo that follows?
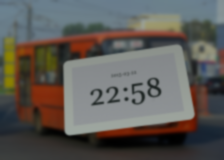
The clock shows 22:58
